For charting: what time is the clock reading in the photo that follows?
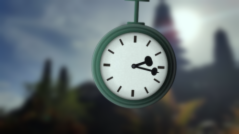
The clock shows 2:17
